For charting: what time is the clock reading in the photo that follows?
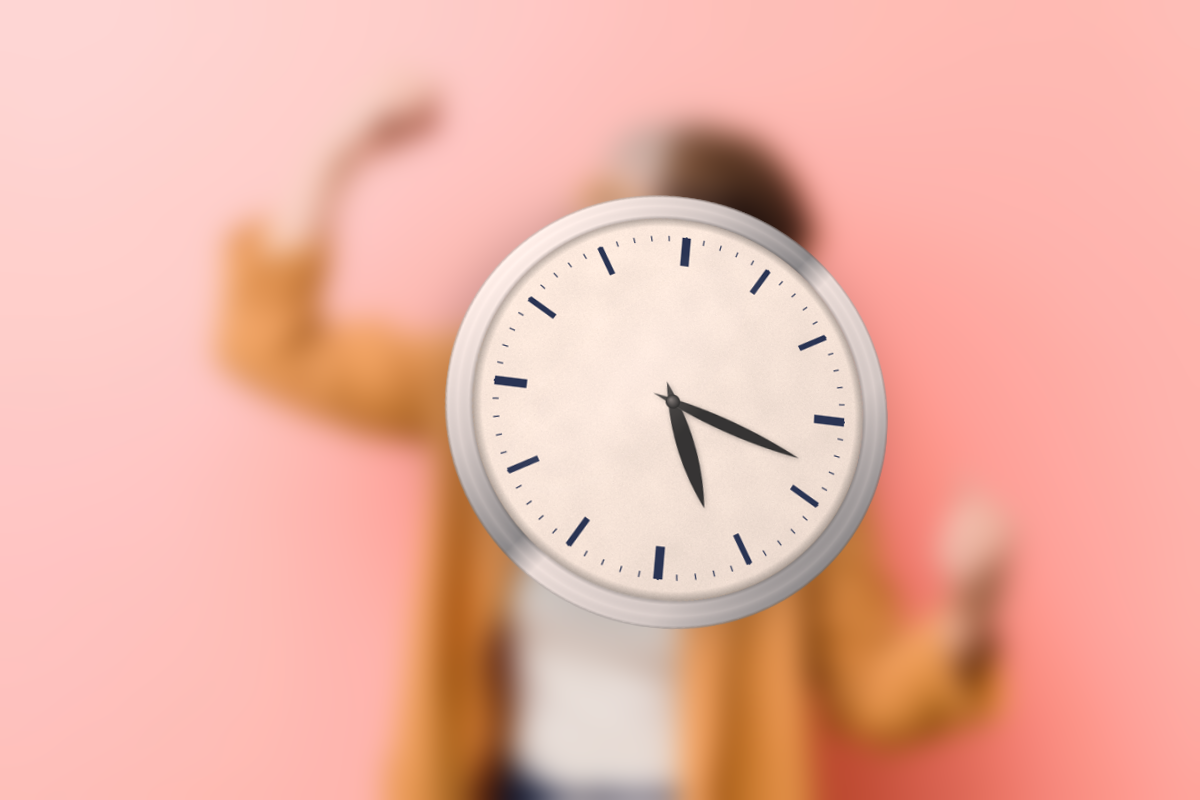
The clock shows 5:18
